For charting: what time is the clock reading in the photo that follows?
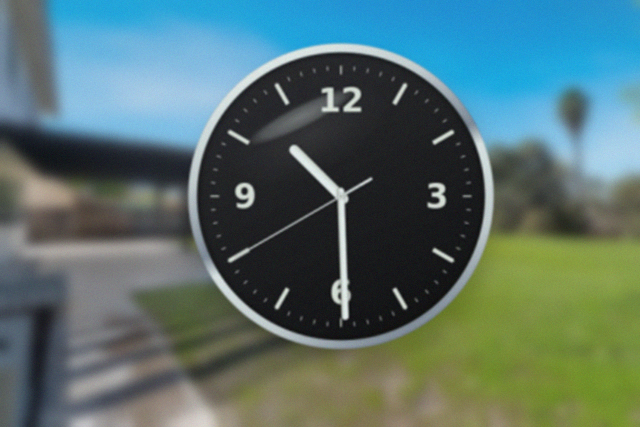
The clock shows 10:29:40
